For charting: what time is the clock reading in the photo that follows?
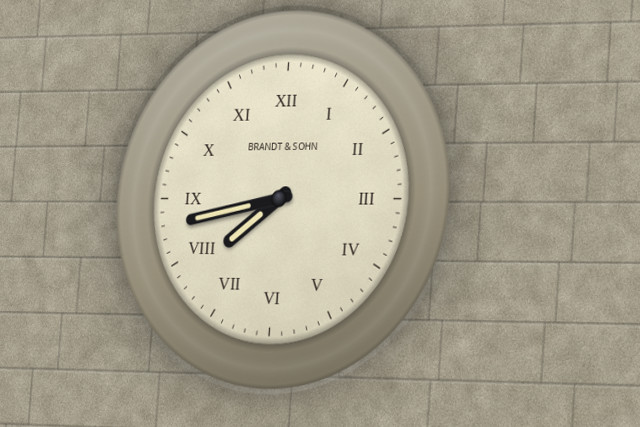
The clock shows 7:43
